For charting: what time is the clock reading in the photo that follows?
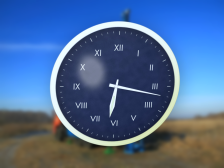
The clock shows 6:17
